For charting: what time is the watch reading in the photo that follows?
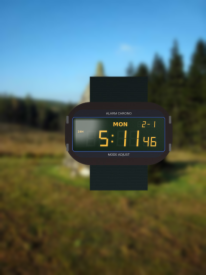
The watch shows 5:11:46
